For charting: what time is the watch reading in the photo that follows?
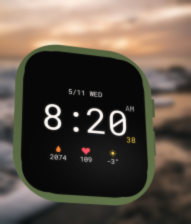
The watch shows 8:20
